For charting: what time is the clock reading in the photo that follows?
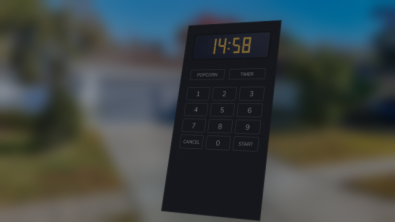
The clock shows 14:58
